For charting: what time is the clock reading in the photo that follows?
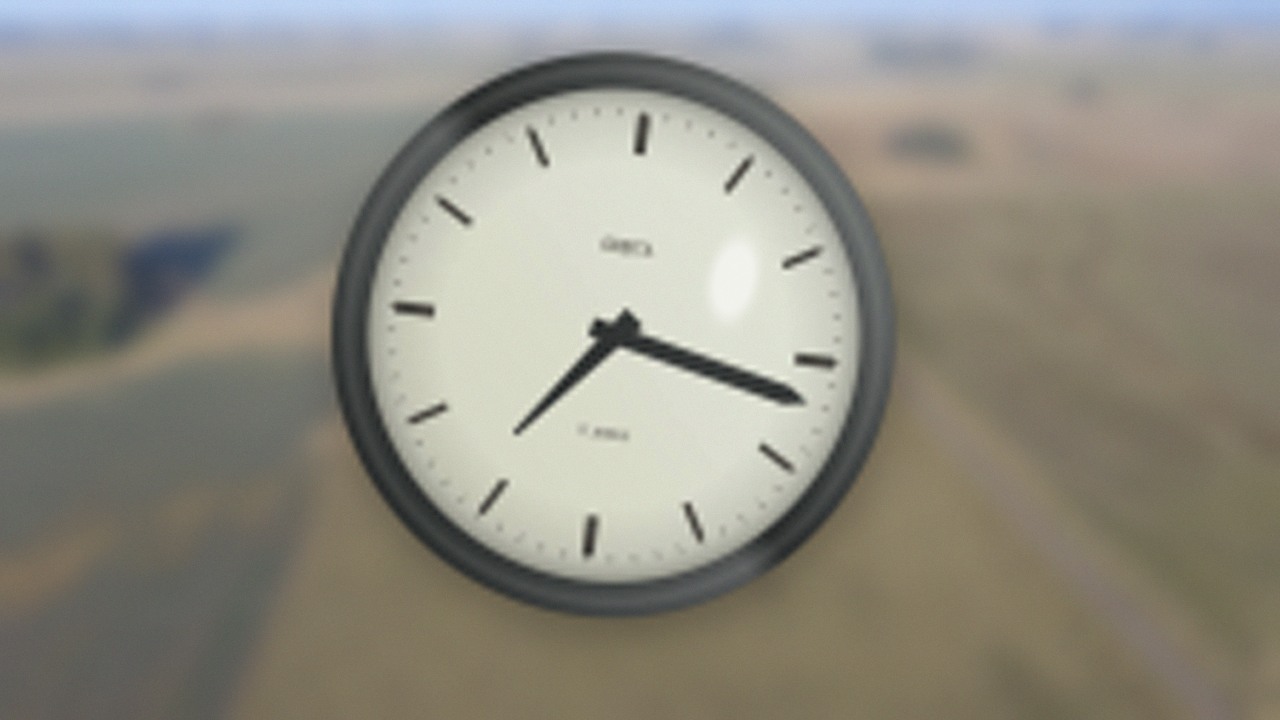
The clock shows 7:17
